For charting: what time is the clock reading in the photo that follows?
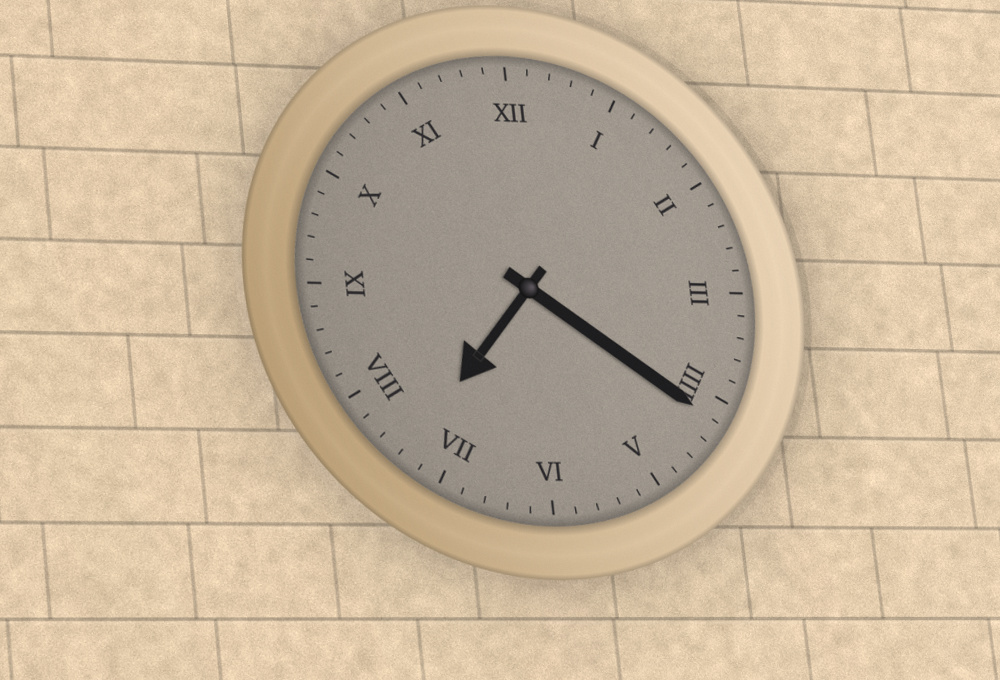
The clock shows 7:21
